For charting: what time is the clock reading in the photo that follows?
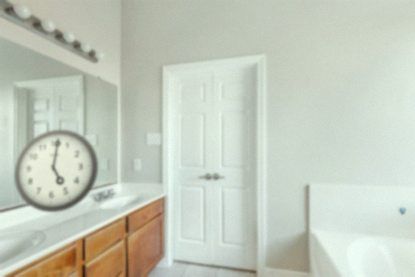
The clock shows 5:01
